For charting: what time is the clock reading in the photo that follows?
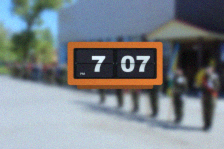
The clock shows 7:07
